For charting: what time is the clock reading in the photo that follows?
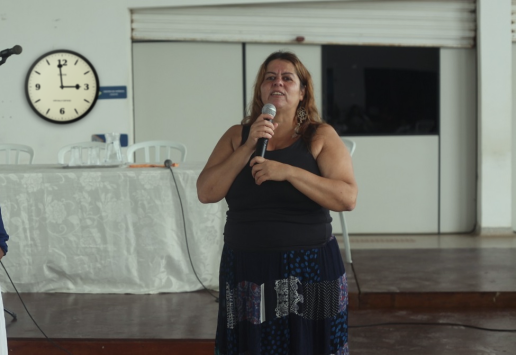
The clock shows 2:59
